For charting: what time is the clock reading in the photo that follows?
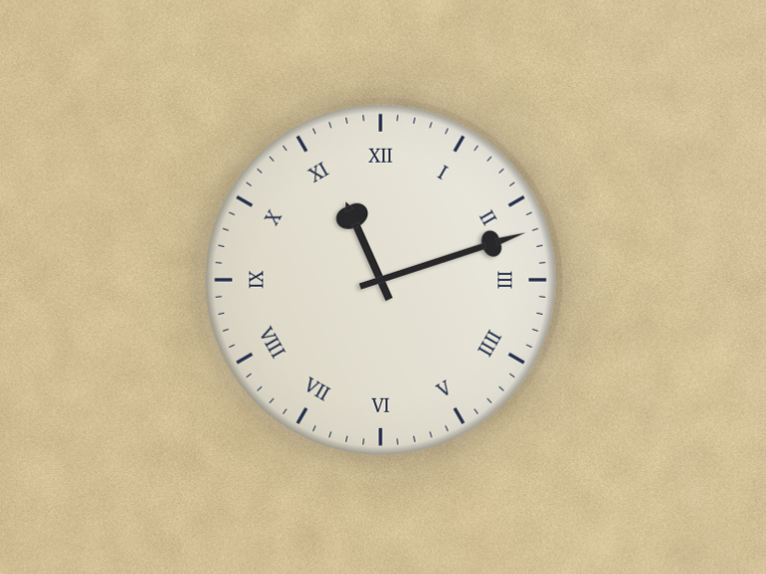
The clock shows 11:12
